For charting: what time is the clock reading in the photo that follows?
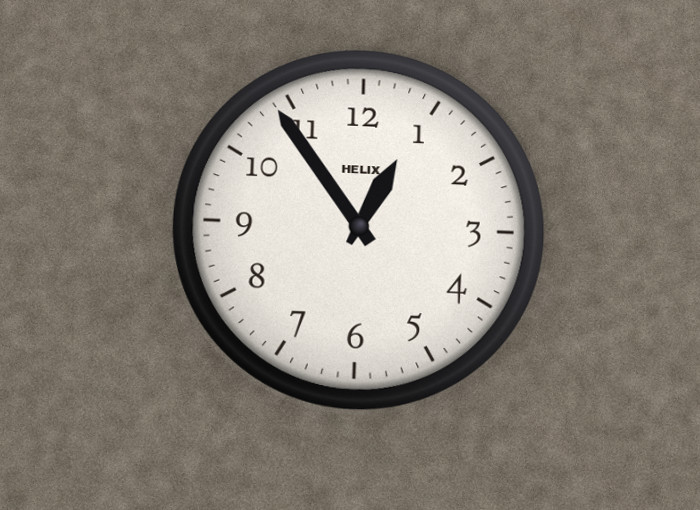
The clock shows 12:54
